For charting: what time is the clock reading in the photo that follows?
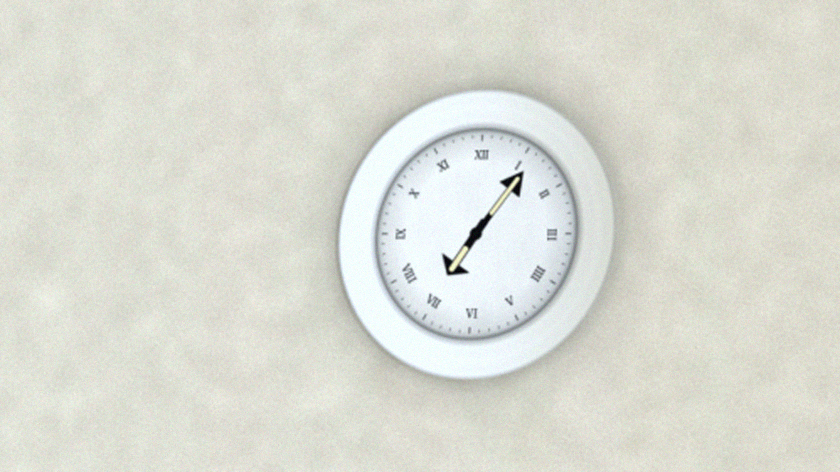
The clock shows 7:06
